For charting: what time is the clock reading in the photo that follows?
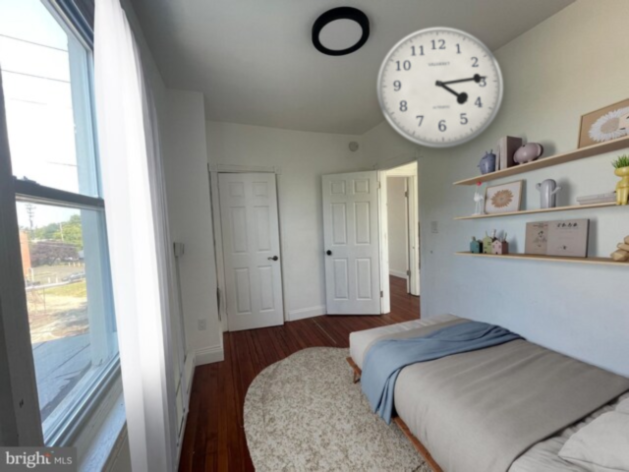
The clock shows 4:14
